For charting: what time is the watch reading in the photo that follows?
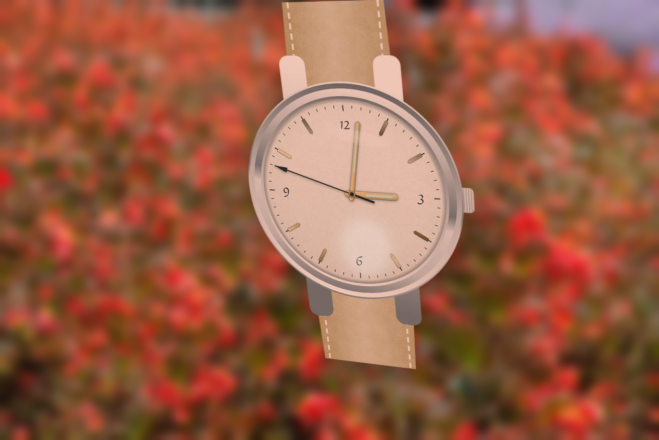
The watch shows 3:01:48
